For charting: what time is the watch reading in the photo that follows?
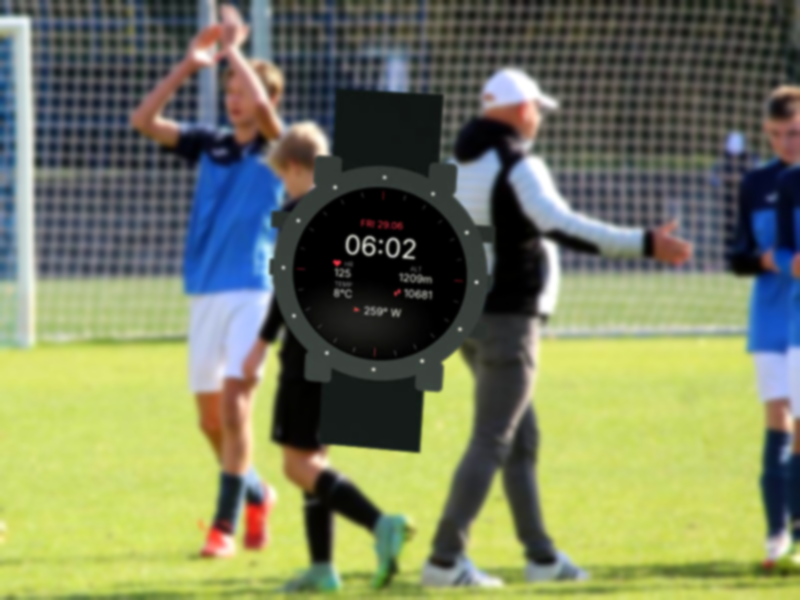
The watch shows 6:02
